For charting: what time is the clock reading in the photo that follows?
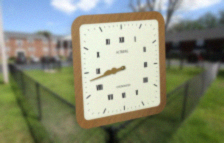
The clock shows 8:43
